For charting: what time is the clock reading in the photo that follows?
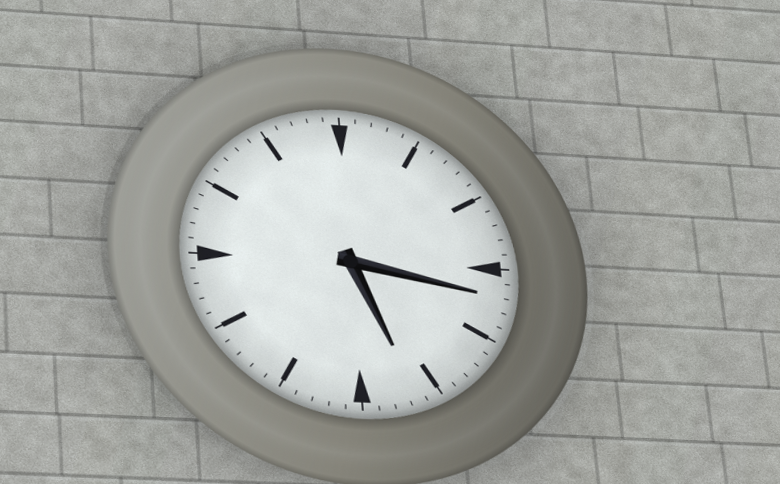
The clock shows 5:17
